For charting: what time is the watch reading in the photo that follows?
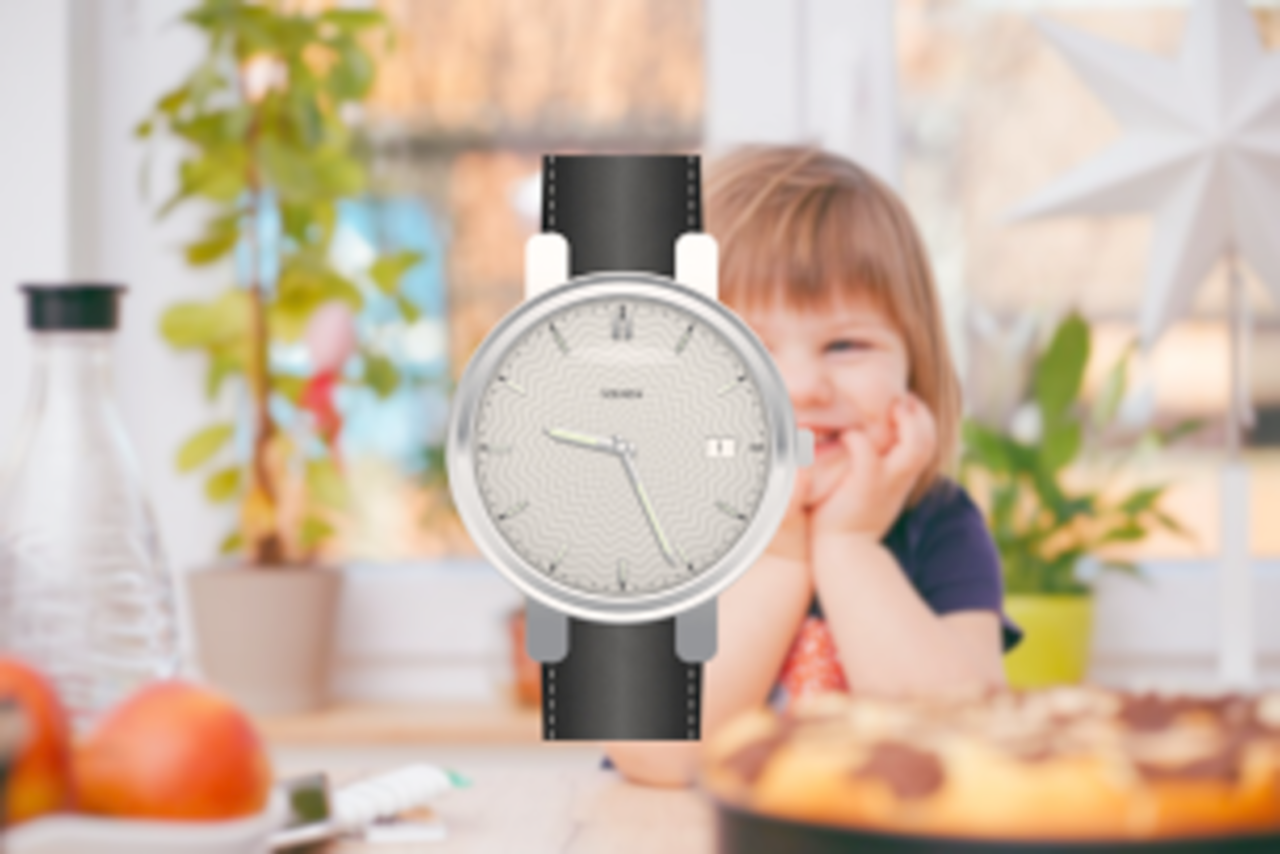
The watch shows 9:26
